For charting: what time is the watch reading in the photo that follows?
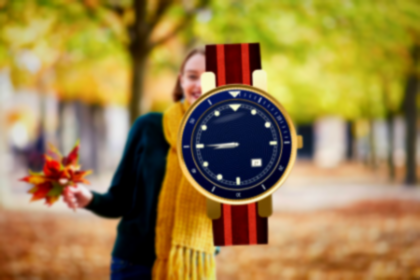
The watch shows 8:45
